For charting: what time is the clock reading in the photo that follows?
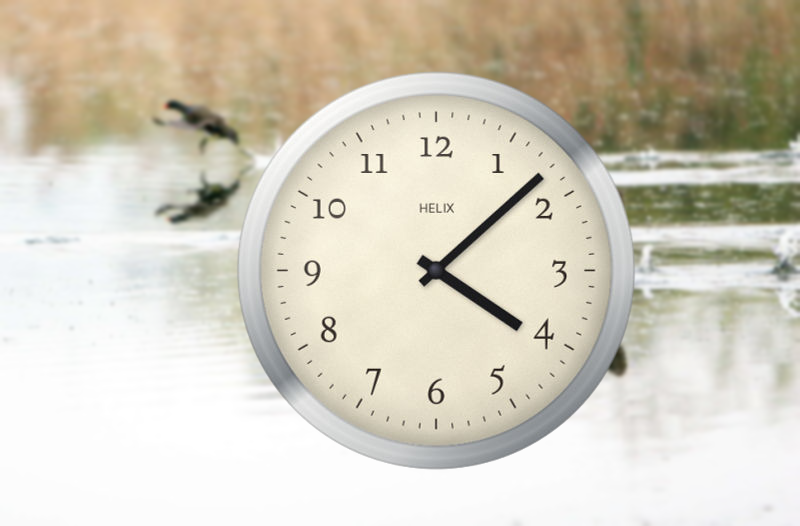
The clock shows 4:08
